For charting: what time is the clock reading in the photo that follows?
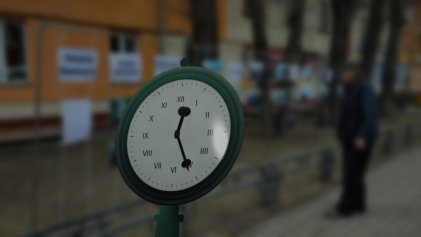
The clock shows 12:26
